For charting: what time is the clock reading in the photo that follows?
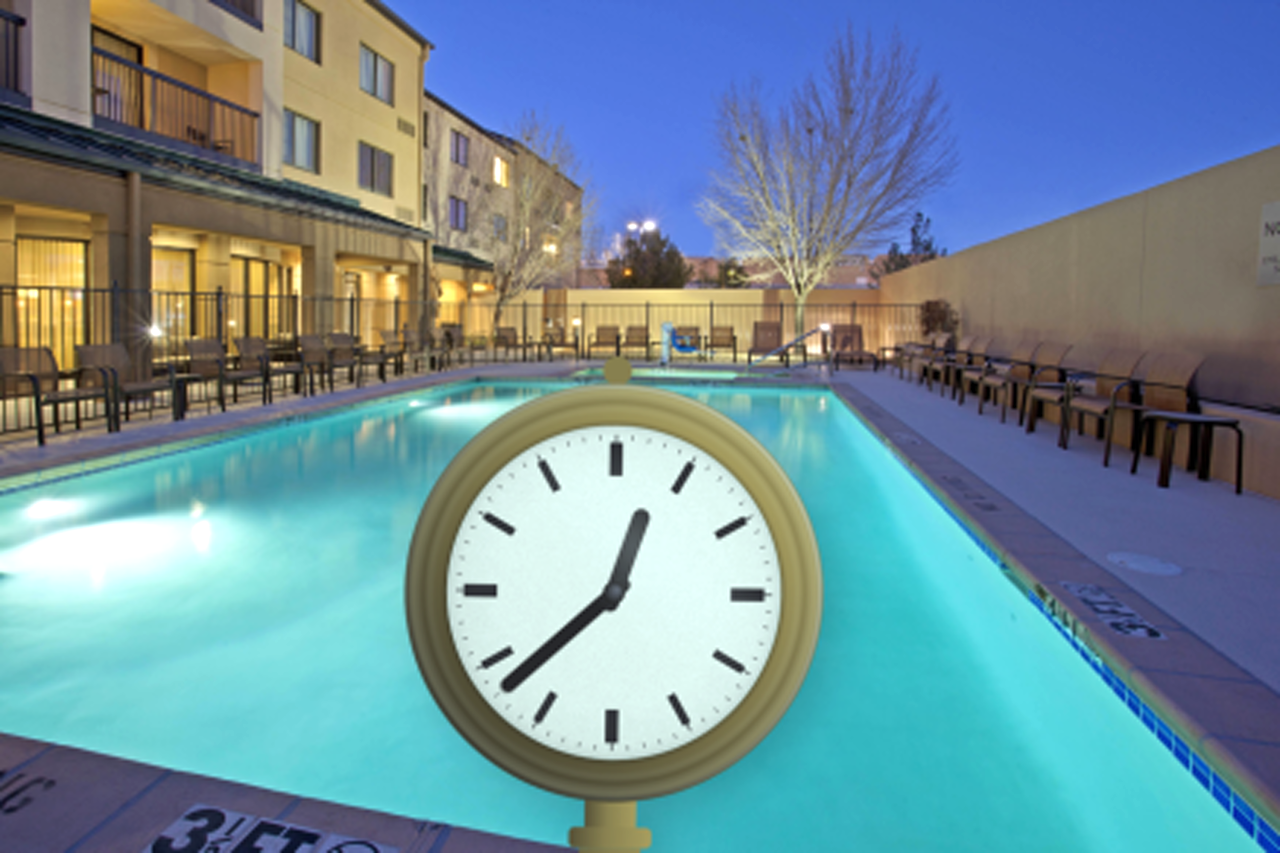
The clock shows 12:38
